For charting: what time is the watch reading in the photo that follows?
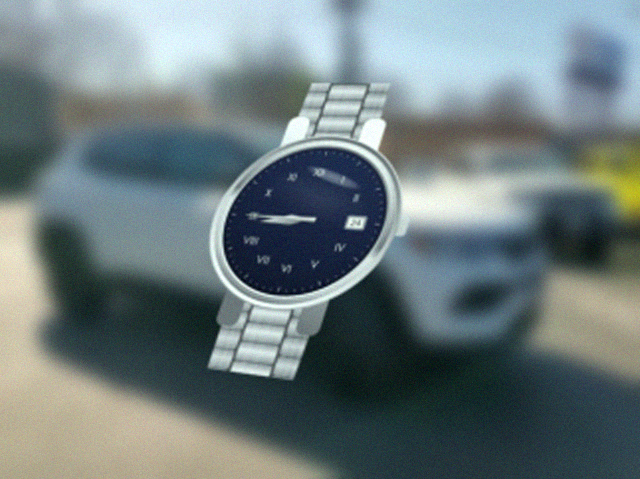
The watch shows 8:45
